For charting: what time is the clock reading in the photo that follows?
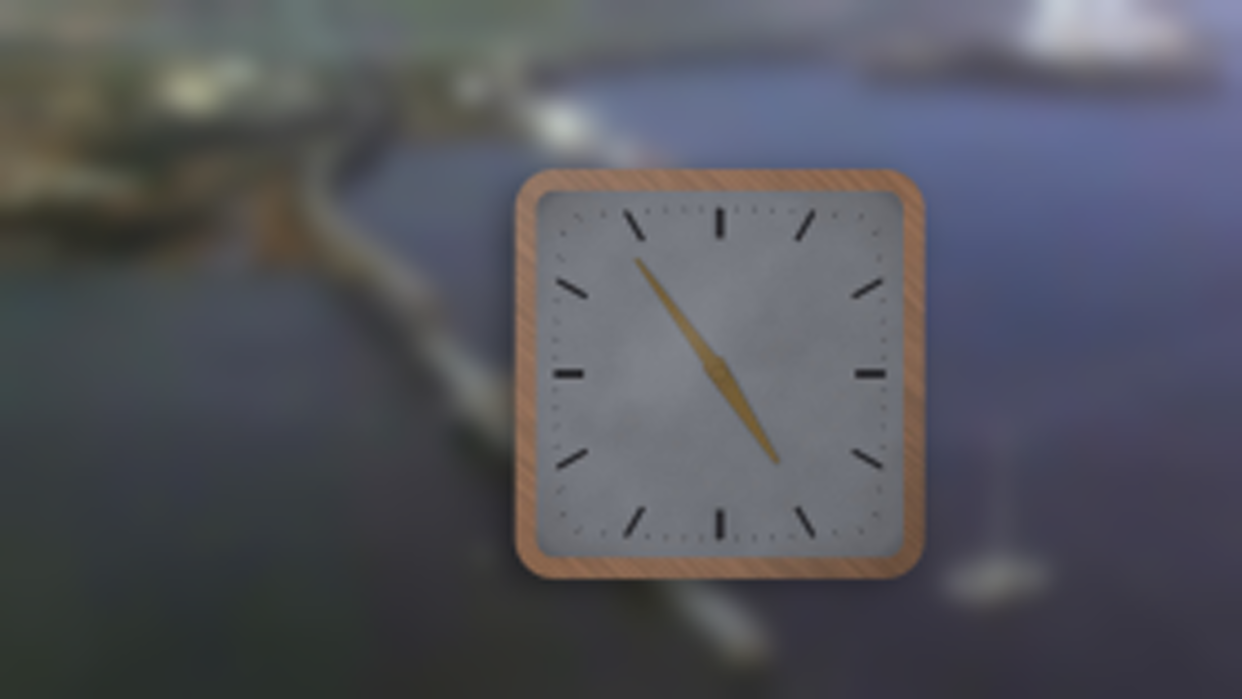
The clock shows 4:54
